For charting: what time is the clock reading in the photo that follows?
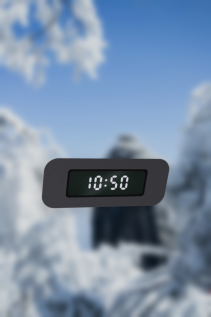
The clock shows 10:50
